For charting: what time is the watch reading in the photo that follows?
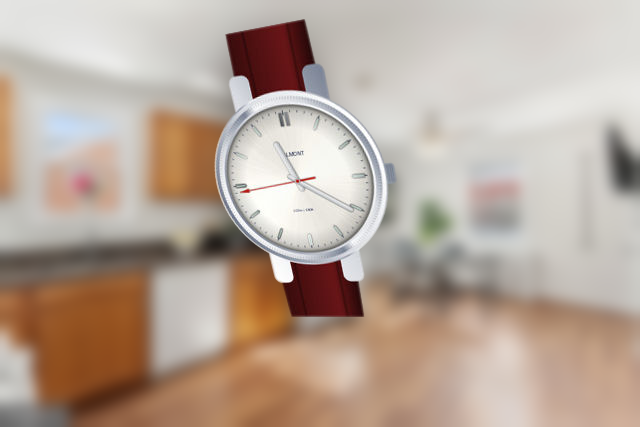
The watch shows 11:20:44
